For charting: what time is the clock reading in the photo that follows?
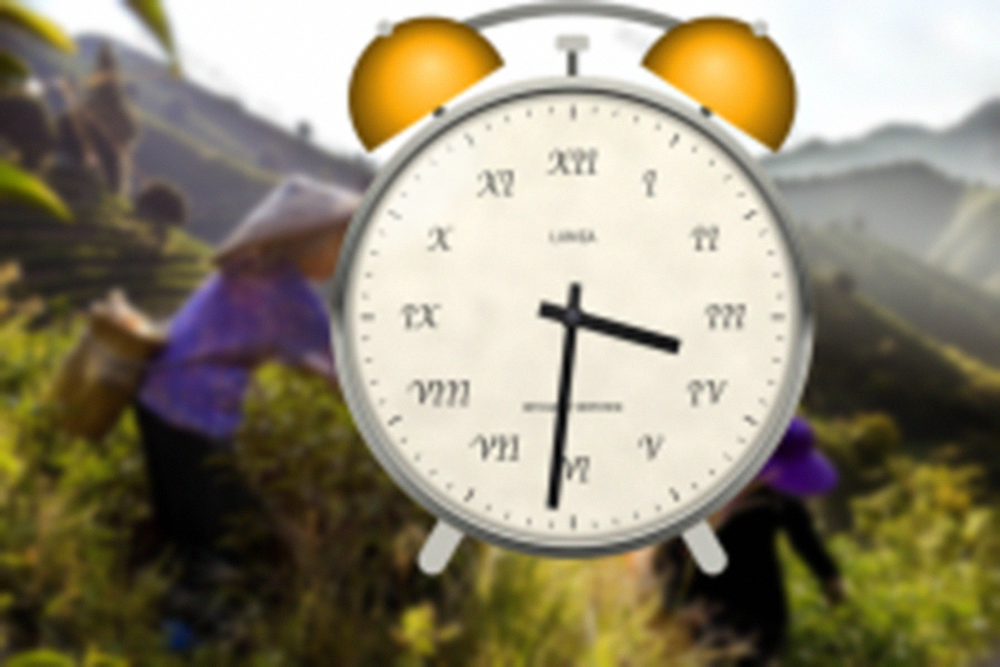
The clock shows 3:31
